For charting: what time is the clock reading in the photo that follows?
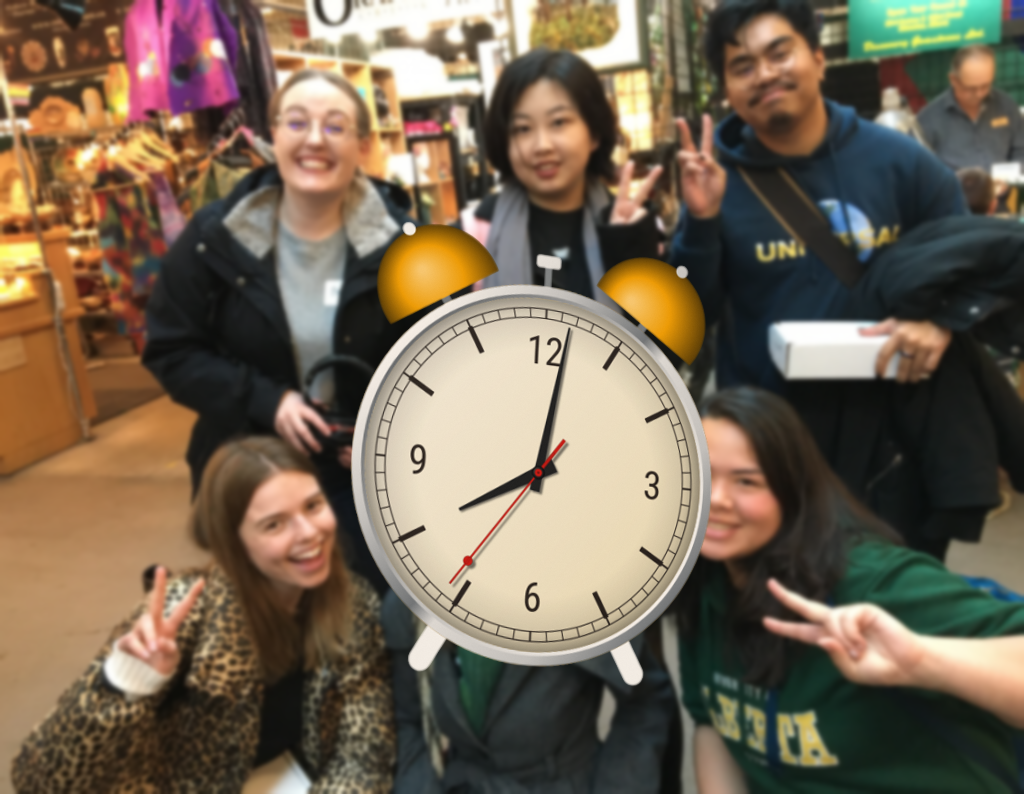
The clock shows 8:01:36
